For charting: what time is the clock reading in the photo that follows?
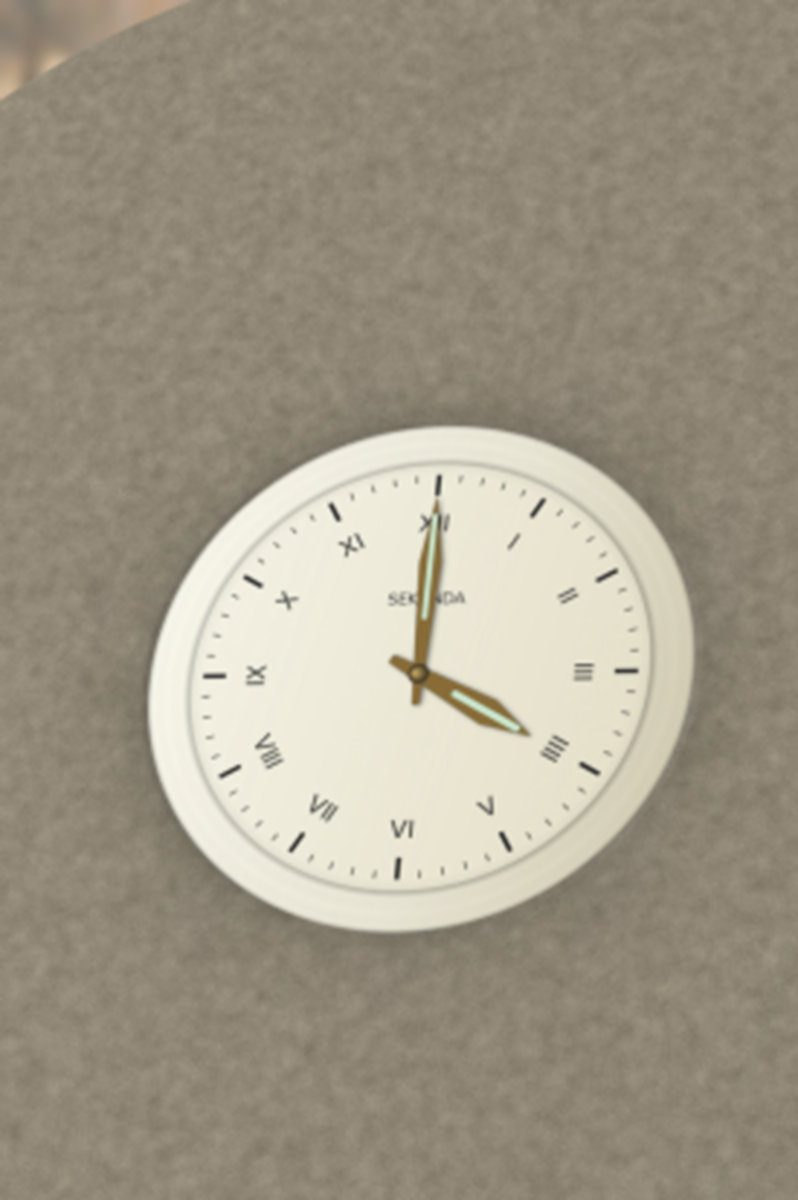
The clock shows 4:00
